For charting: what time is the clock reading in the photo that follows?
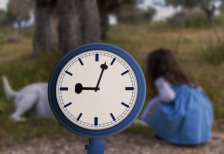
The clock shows 9:03
